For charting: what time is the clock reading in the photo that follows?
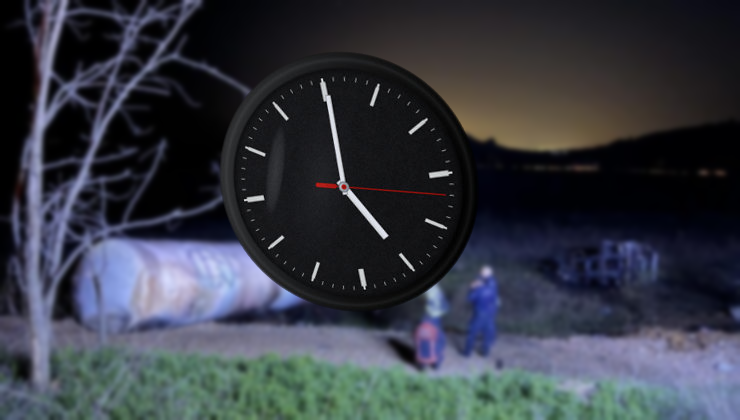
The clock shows 5:00:17
